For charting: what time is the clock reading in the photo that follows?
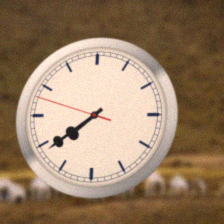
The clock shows 7:38:48
